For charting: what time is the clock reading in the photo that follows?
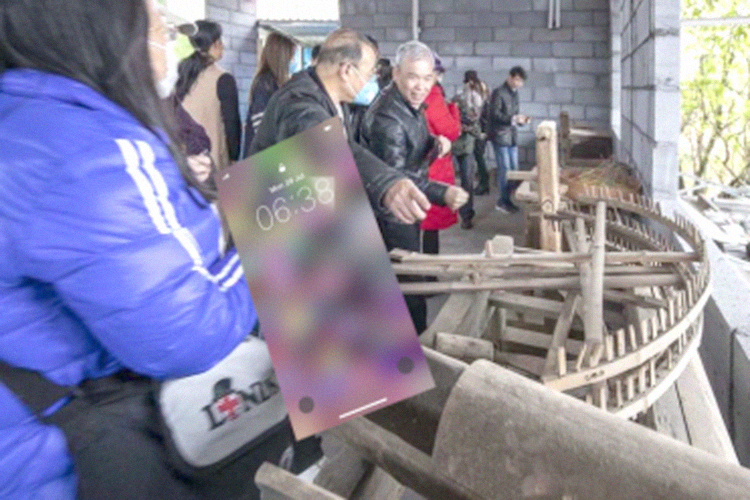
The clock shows 6:38
